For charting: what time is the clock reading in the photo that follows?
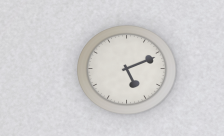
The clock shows 5:11
